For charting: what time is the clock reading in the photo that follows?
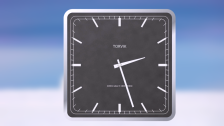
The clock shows 2:27
